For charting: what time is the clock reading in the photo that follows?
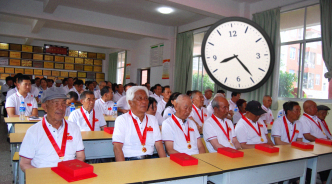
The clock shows 8:24
